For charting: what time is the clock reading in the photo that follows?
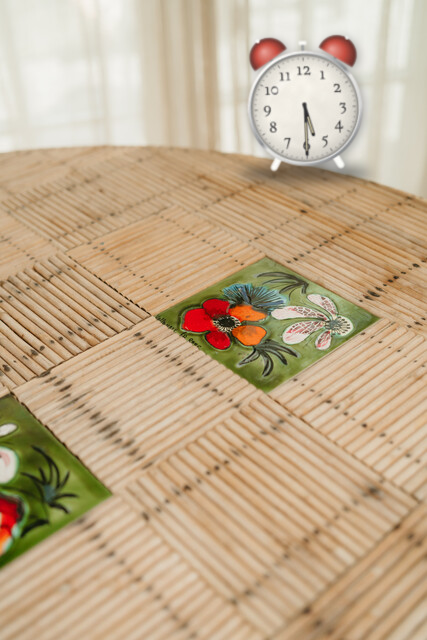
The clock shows 5:30
